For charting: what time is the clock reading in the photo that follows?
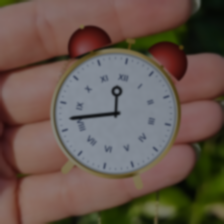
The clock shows 11:42
